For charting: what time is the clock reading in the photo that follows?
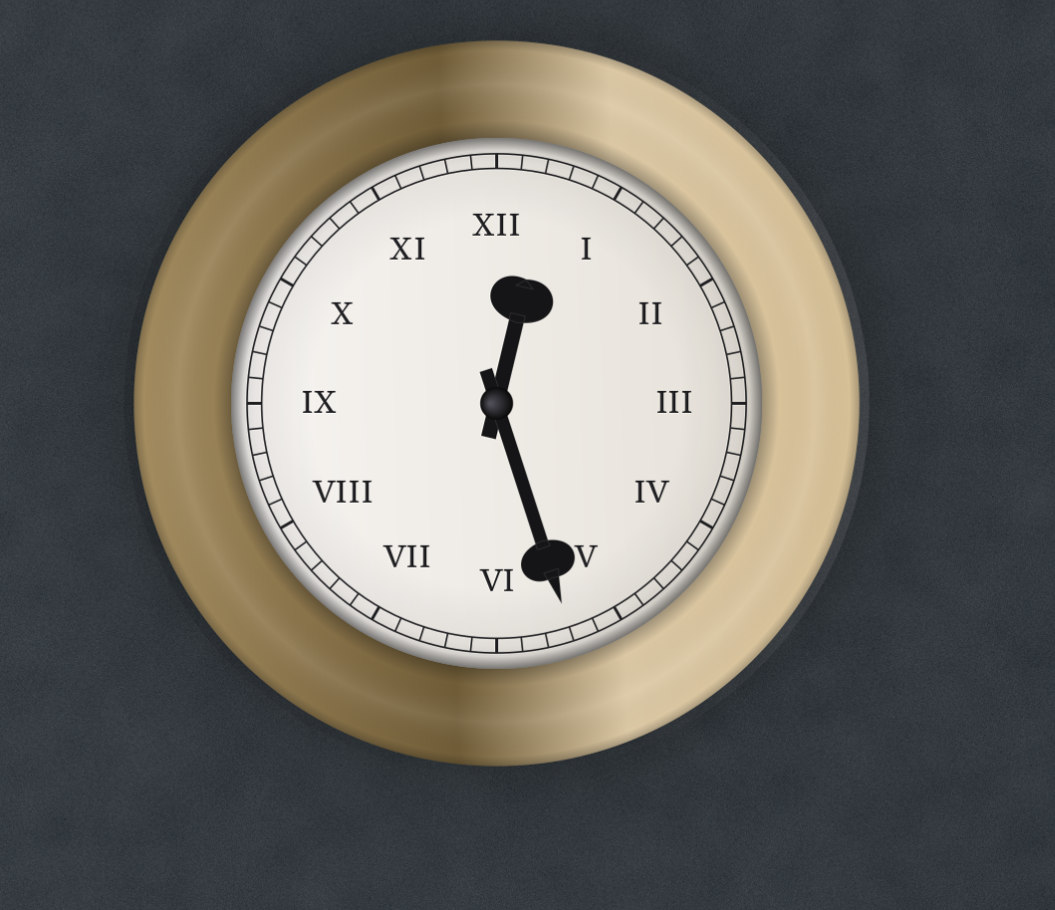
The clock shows 12:27
